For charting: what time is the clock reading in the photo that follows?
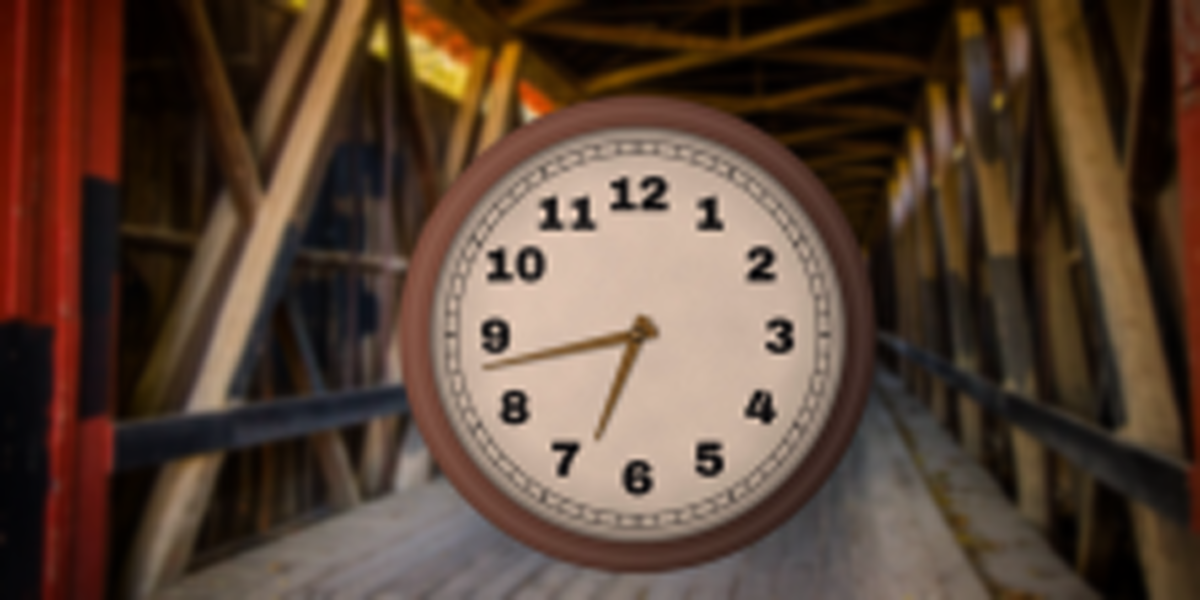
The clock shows 6:43
